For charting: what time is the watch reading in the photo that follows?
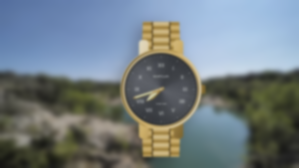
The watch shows 7:42
